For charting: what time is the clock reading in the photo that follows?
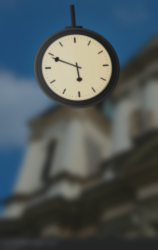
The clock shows 5:49
